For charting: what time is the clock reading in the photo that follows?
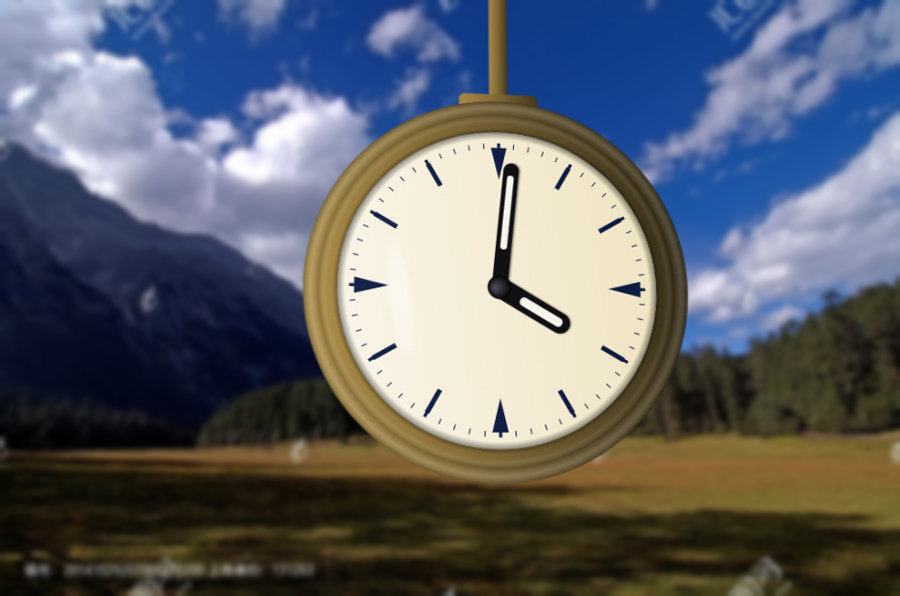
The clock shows 4:01
